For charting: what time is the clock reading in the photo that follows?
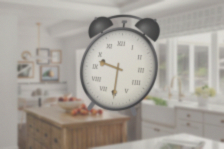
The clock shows 9:30
